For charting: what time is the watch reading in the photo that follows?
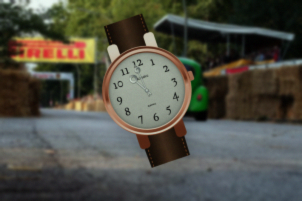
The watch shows 10:59
